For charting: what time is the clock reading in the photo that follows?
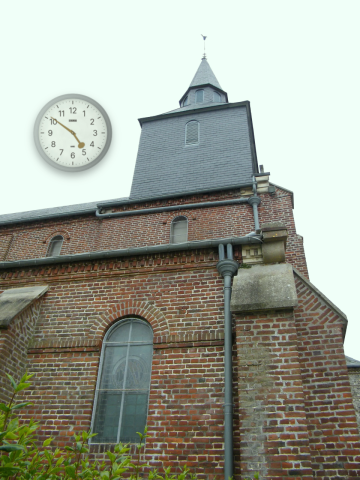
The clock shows 4:51
